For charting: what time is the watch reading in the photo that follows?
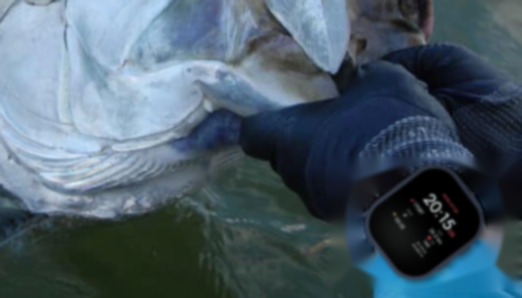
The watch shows 20:15
